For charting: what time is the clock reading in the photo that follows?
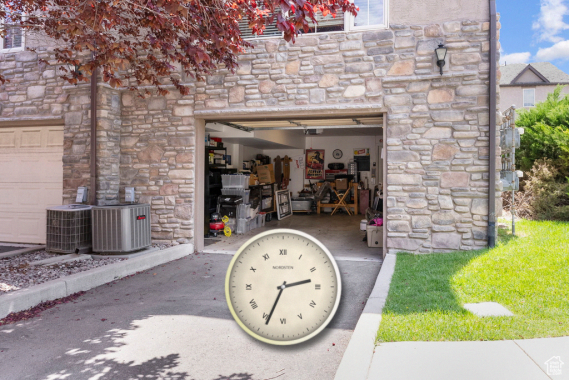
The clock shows 2:34
